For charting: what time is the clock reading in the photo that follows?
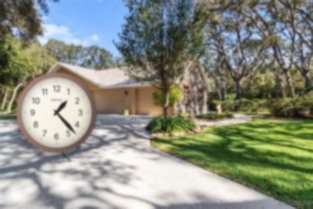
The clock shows 1:23
